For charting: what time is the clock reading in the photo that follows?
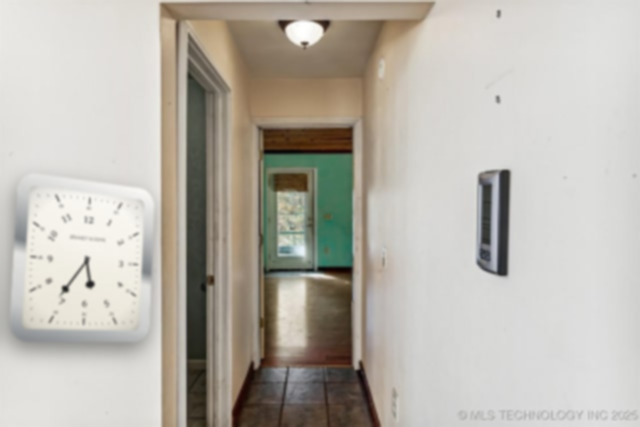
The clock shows 5:36
